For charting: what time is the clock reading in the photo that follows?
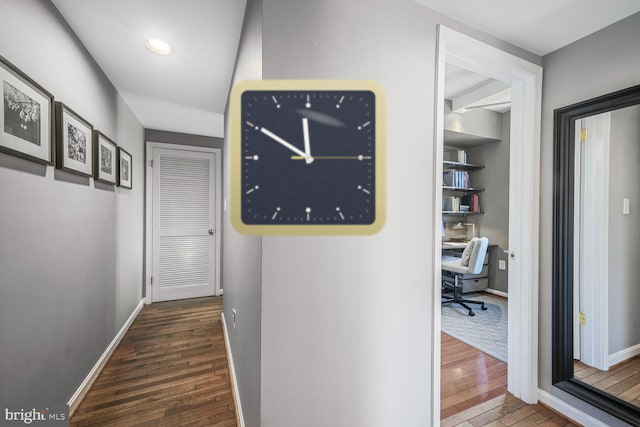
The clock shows 11:50:15
